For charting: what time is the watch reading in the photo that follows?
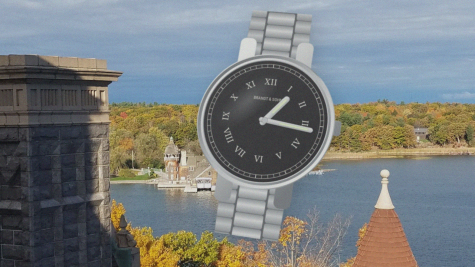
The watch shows 1:16
